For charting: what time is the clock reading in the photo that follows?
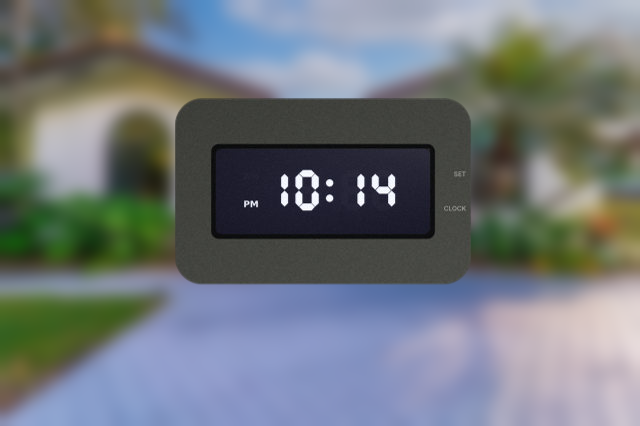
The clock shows 10:14
